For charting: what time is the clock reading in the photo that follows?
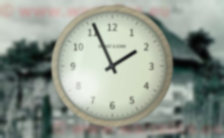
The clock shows 1:56
